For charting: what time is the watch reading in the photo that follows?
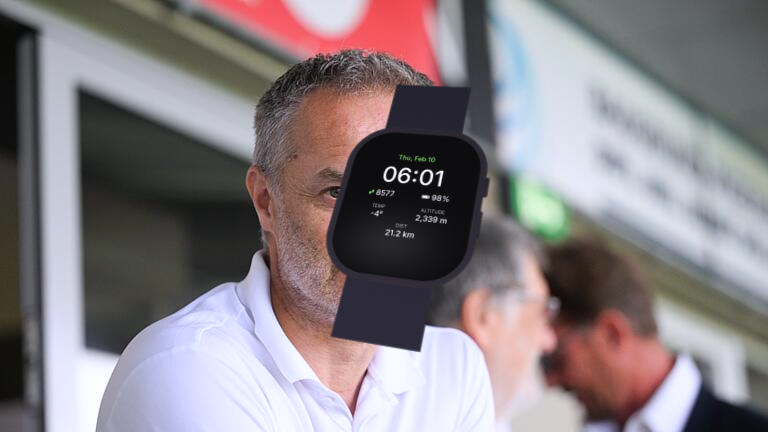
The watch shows 6:01
